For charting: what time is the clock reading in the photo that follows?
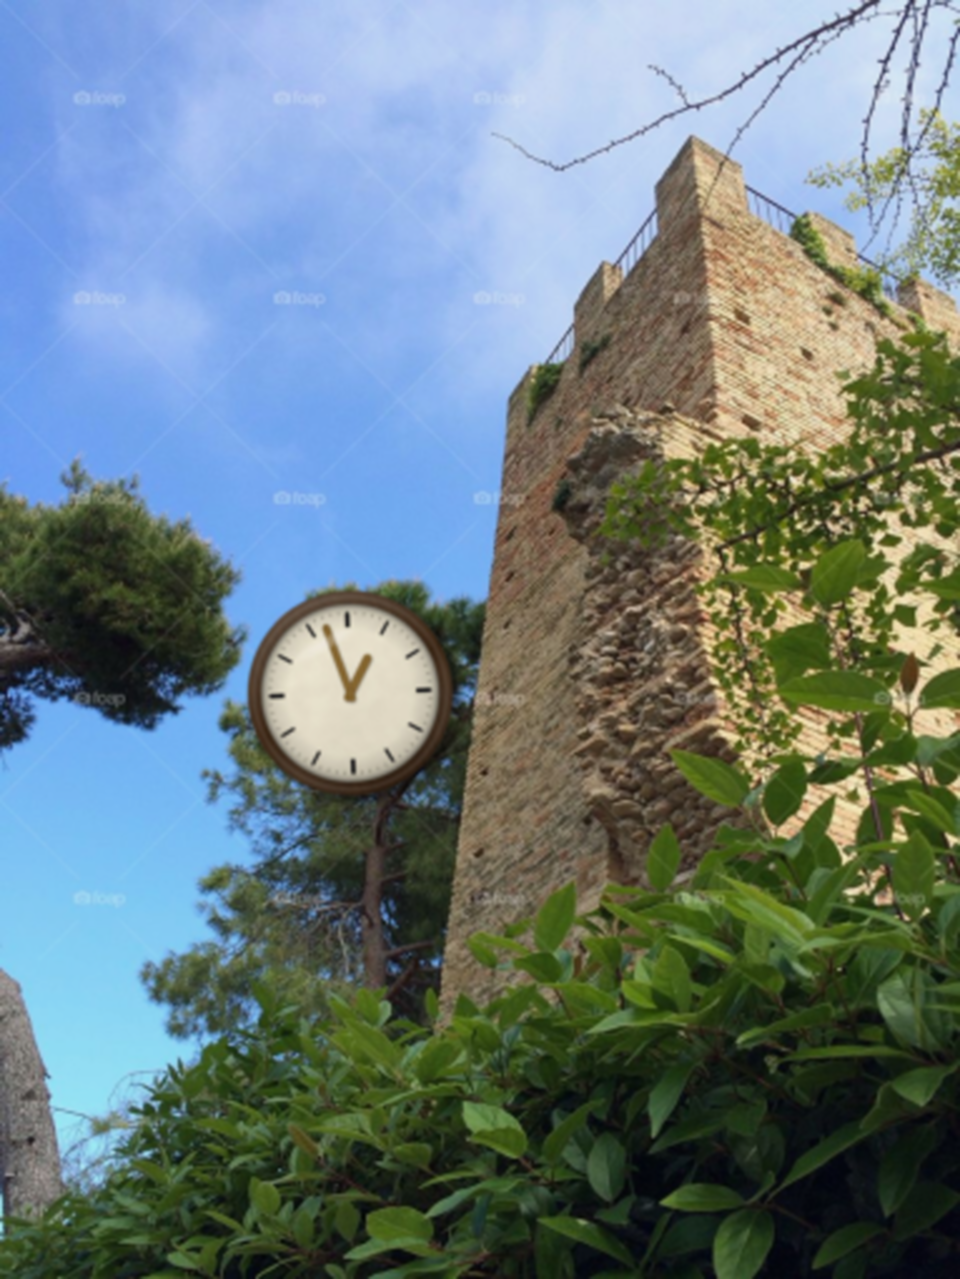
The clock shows 12:57
